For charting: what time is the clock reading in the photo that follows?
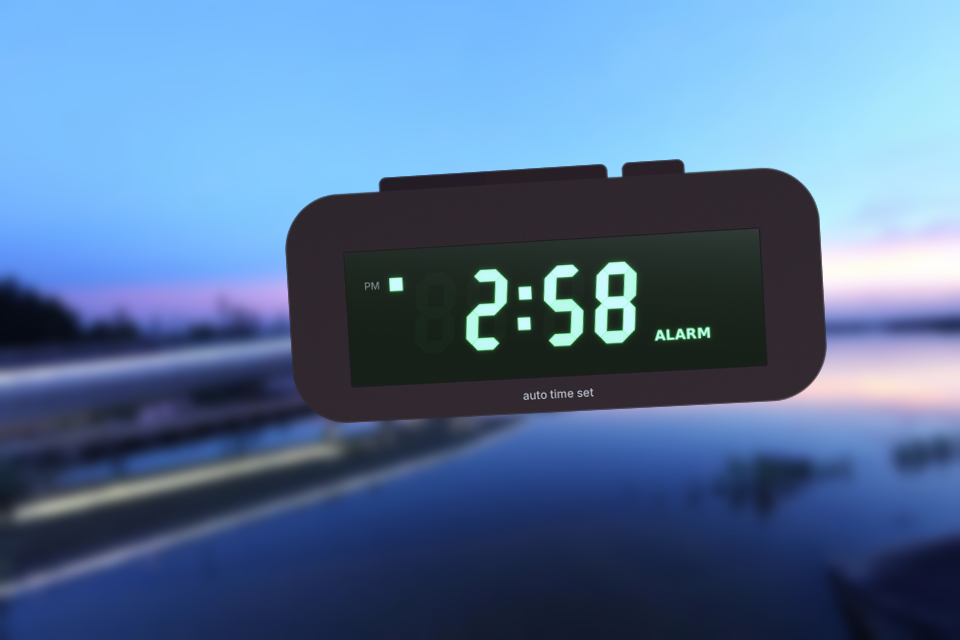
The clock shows 2:58
